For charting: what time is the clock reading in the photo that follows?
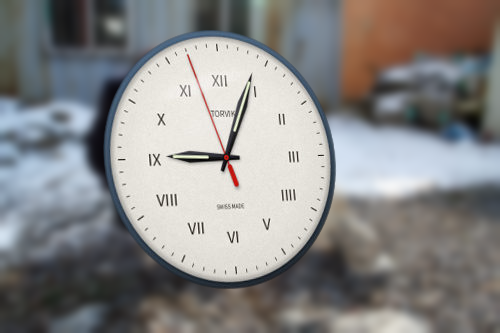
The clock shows 9:03:57
